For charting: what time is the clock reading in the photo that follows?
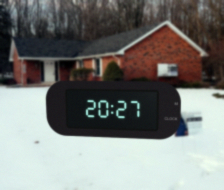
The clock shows 20:27
